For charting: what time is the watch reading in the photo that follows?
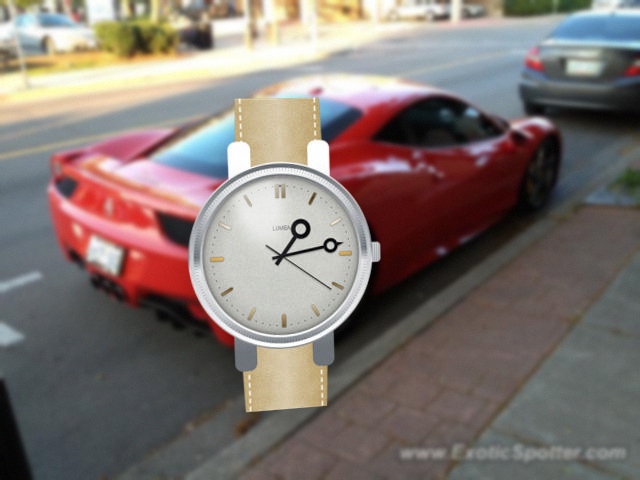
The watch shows 1:13:21
